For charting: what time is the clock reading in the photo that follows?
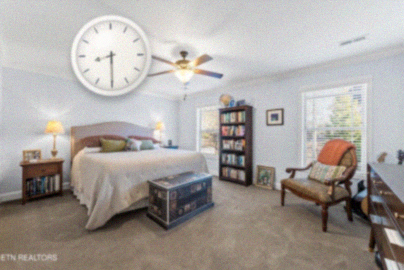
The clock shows 8:30
